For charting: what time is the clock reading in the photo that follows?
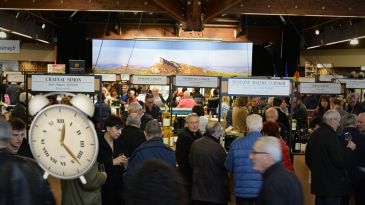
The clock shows 12:23
